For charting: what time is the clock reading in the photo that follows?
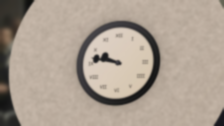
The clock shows 9:47
